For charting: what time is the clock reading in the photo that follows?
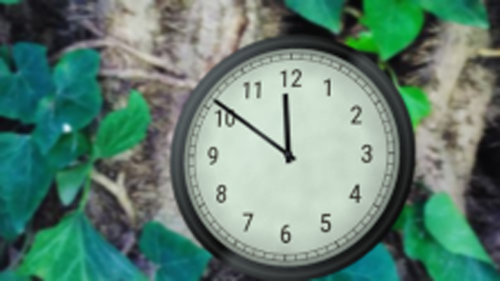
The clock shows 11:51
